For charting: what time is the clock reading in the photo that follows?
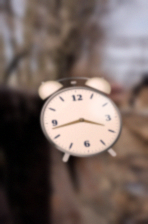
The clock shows 3:43
